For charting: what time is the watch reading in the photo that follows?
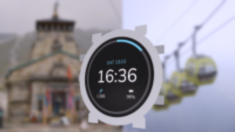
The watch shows 16:36
